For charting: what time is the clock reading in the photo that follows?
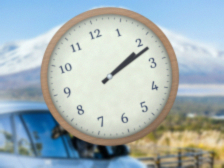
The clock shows 2:12
